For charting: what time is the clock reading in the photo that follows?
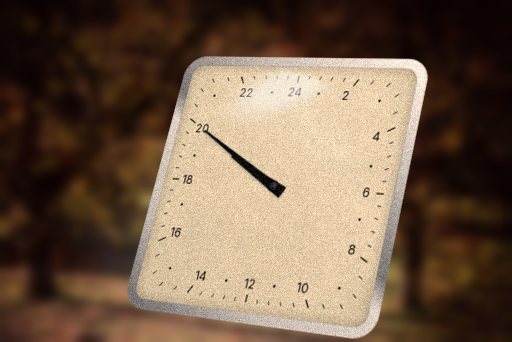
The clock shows 19:50
